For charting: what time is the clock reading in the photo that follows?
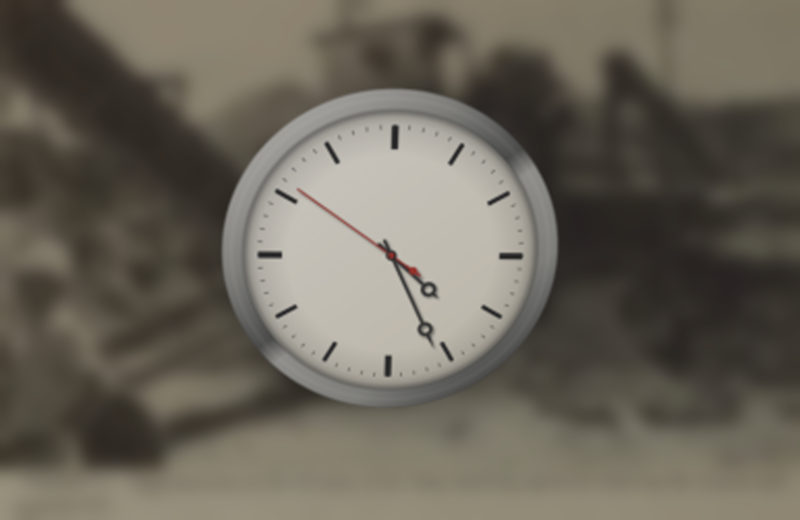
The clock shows 4:25:51
